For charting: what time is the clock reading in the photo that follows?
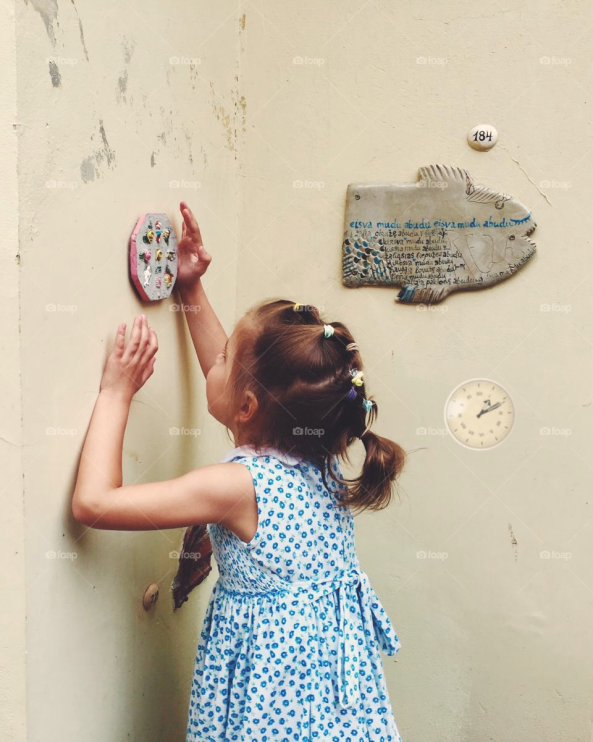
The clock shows 1:11
